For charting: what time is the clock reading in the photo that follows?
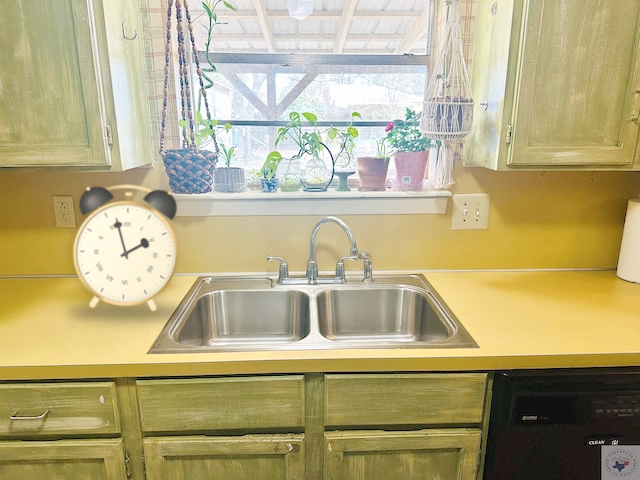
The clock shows 1:57
